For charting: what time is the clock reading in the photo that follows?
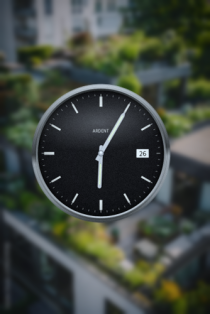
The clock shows 6:05
